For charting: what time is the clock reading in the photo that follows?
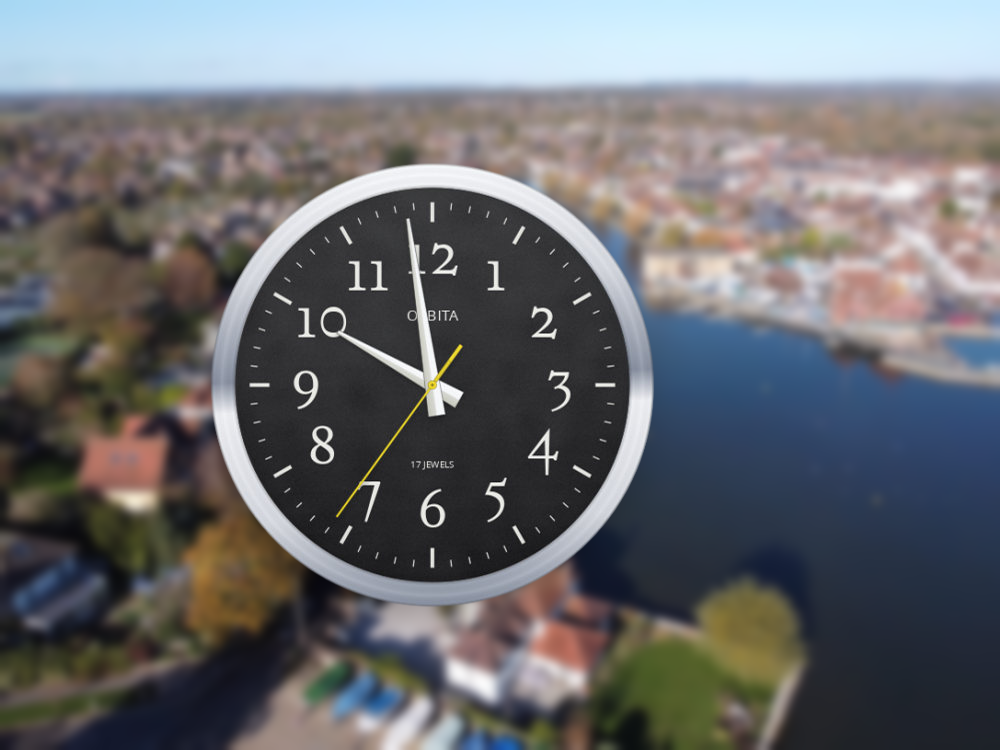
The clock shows 9:58:36
